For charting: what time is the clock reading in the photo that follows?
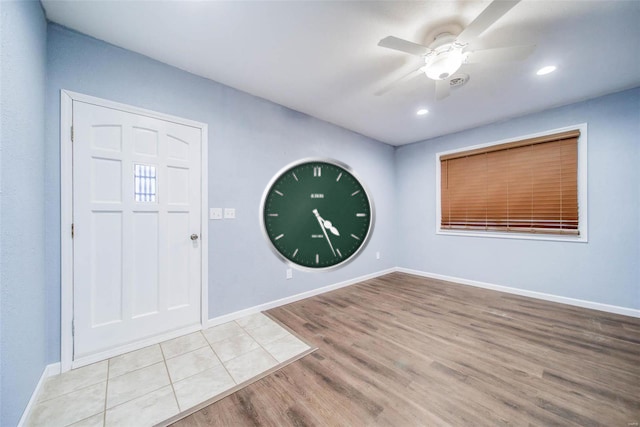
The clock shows 4:26
